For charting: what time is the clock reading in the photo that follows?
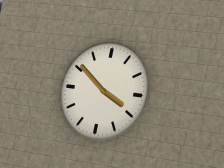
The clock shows 3:51
